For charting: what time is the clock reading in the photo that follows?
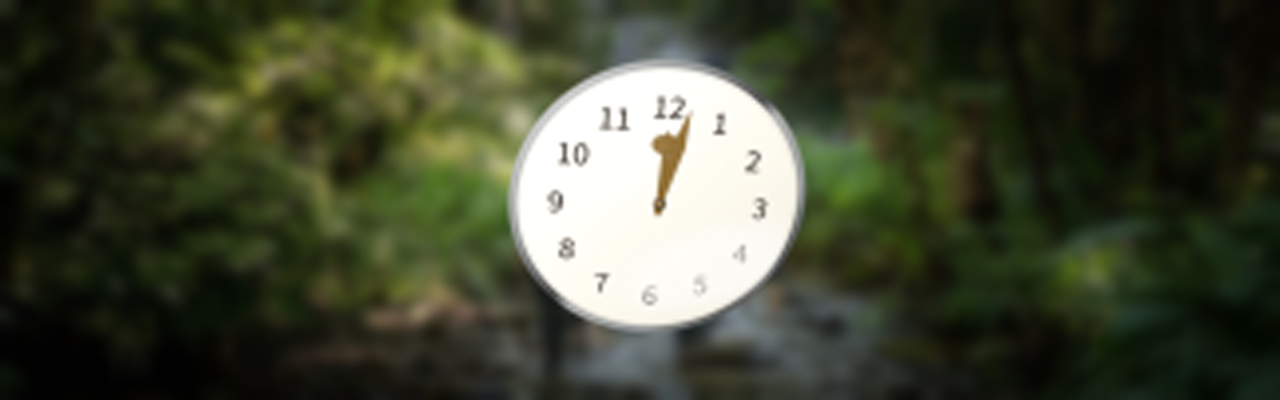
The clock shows 12:02
